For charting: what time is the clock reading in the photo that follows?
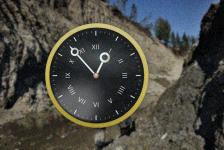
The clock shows 12:53
